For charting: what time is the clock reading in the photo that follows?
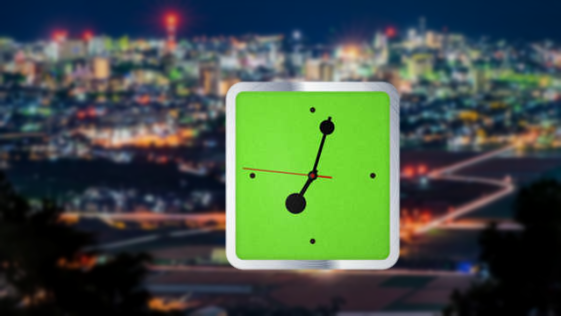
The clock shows 7:02:46
